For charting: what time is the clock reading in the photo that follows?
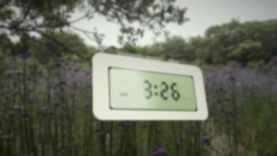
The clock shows 3:26
